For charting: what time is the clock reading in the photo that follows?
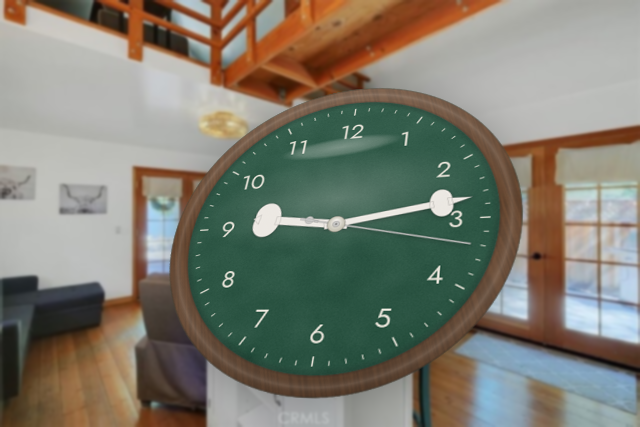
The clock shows 9:13:17
